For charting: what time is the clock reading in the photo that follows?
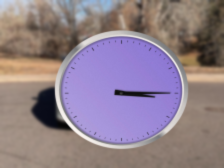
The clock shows 3:15
